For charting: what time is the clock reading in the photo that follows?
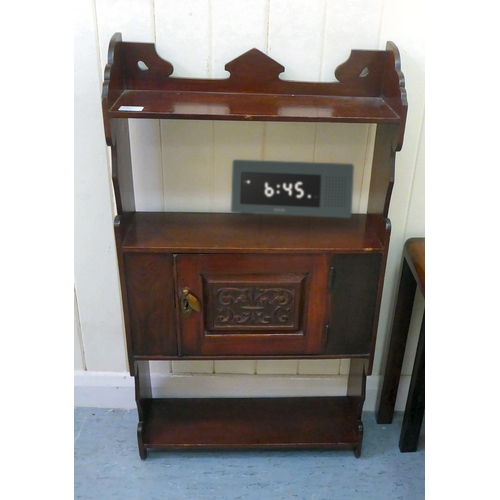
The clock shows 6:45
